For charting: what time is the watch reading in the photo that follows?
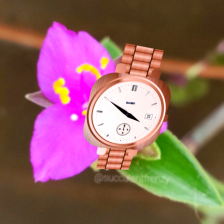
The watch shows 3:50
